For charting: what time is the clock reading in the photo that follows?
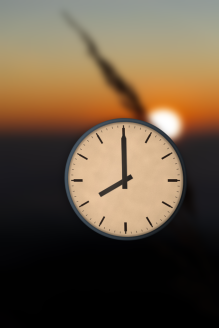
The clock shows 8:00
